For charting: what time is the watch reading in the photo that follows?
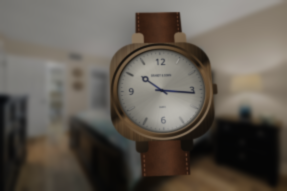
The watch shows 10:16
